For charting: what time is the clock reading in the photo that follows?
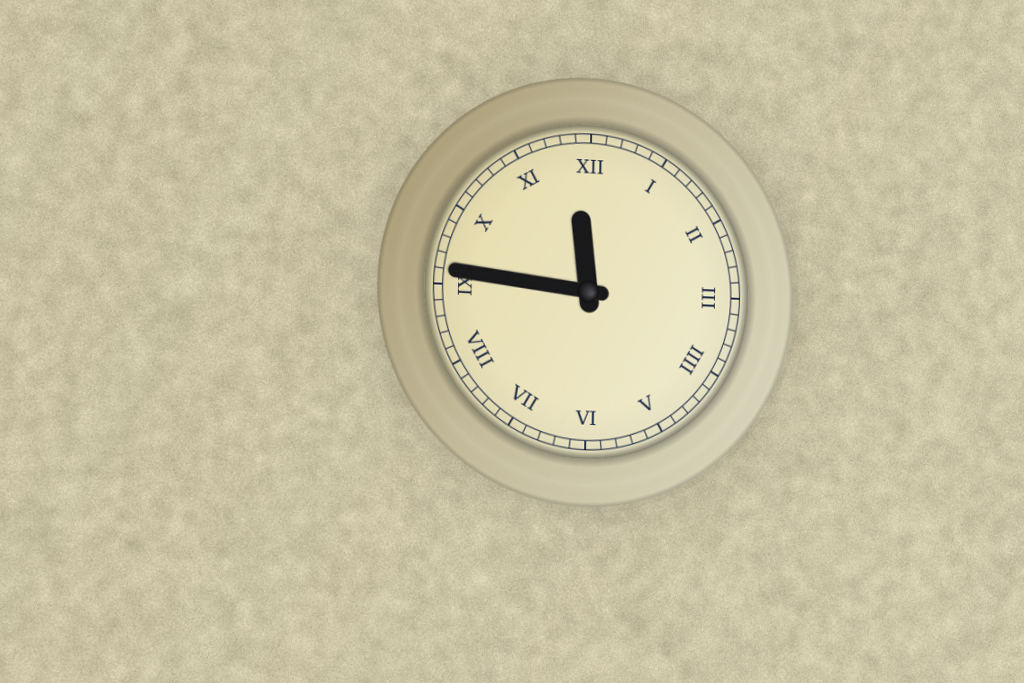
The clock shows 11:46
